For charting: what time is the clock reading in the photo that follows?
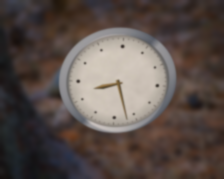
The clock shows 8:27
